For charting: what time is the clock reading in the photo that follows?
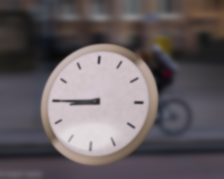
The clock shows 8:45
